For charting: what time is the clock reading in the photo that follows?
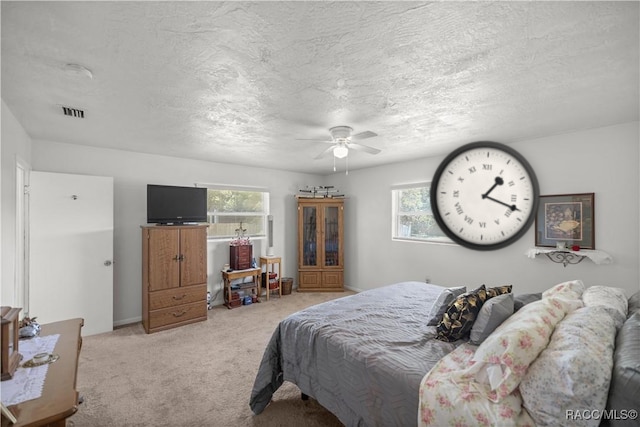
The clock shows 1:18
